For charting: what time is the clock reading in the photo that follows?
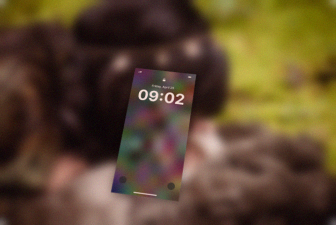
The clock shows 9:02
